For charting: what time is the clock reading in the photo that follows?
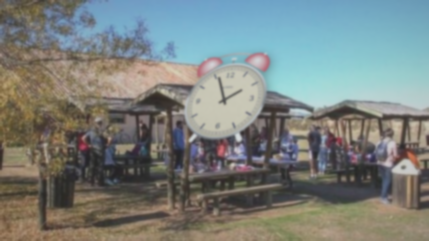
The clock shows 1:56
